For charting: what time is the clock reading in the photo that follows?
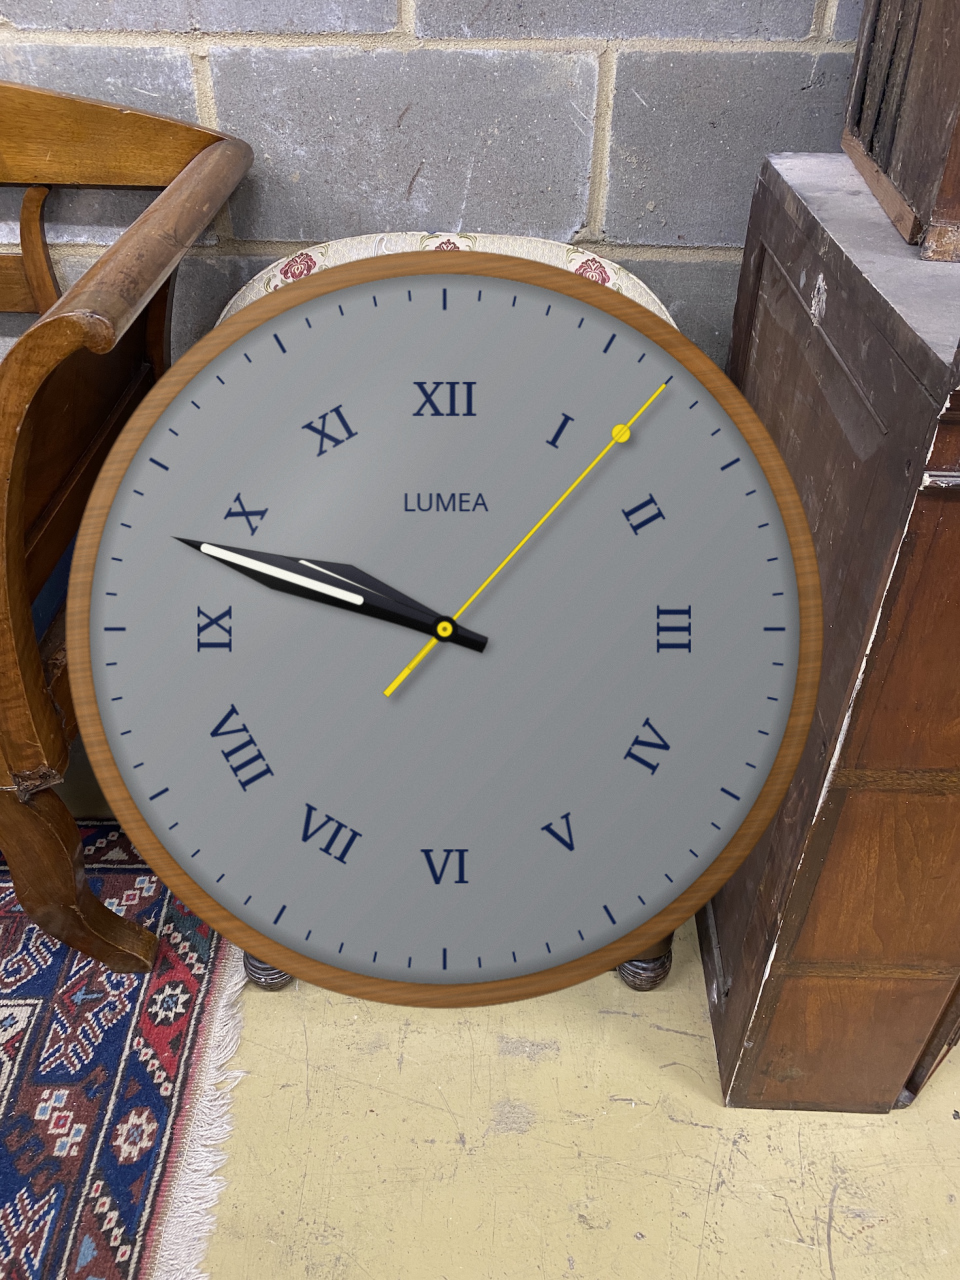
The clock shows 9:48:07
